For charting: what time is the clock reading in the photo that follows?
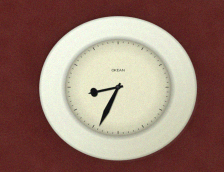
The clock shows 8:34
